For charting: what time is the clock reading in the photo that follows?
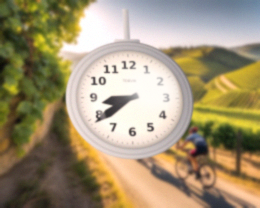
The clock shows 8:39
